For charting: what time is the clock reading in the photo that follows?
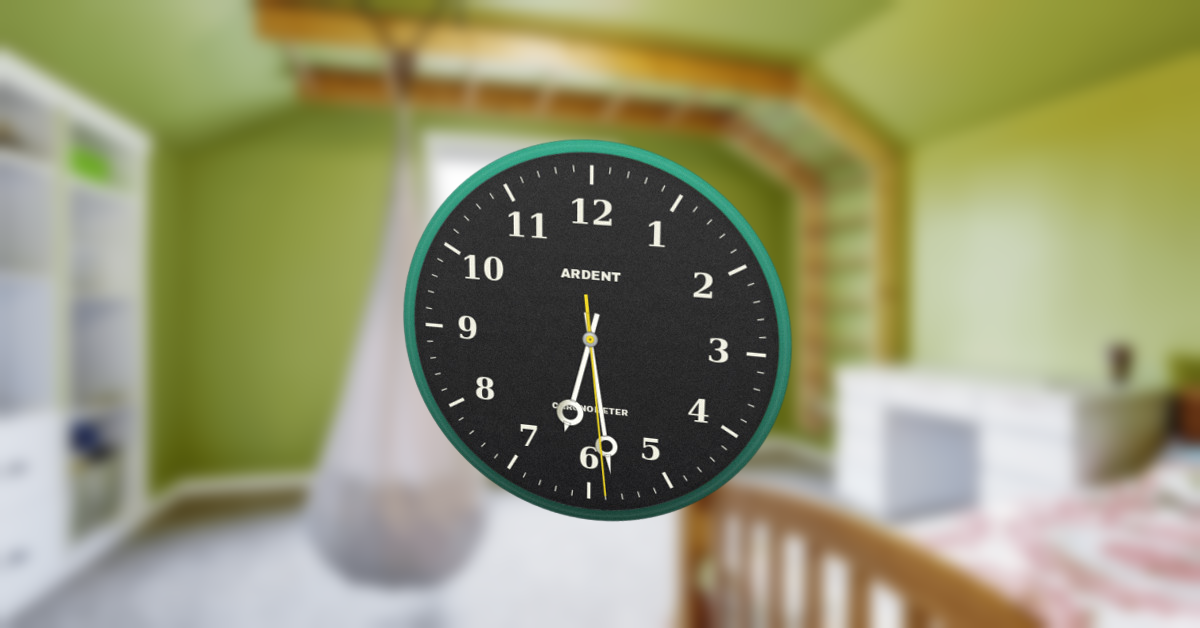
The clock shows 6:28:29
